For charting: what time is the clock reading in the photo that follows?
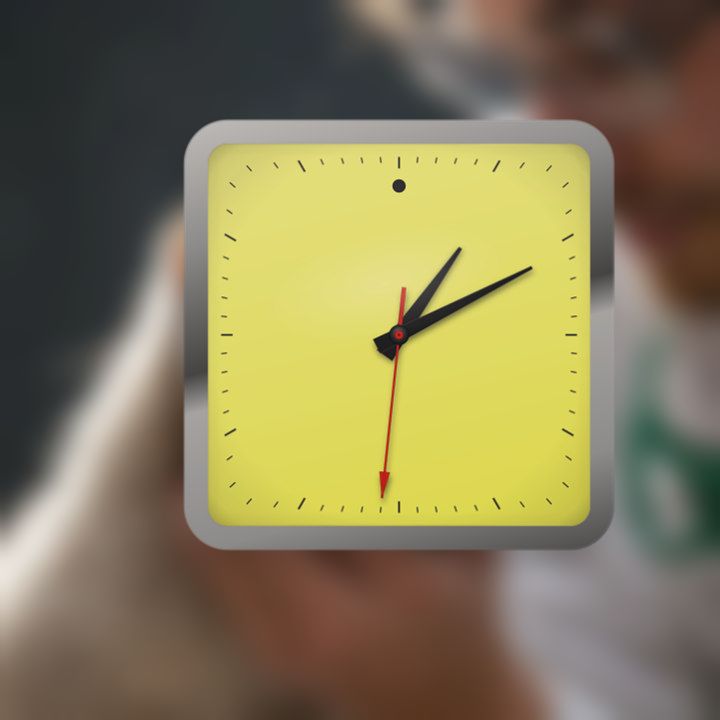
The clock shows 1:10:31
